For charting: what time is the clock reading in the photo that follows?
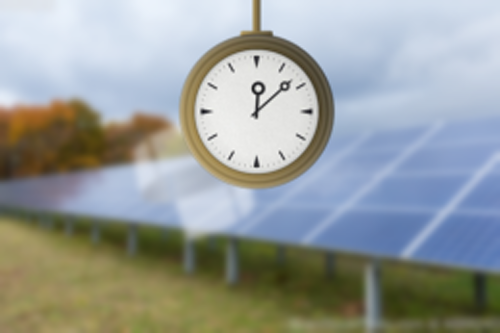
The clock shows 12:08
